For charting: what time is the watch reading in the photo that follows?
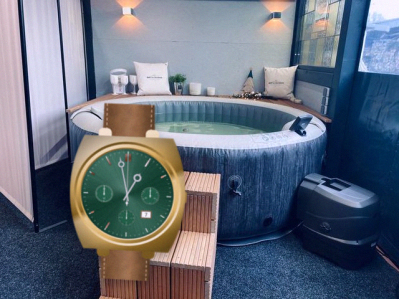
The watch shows 12:58
